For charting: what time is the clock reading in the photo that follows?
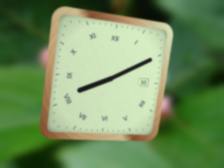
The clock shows 8:10
